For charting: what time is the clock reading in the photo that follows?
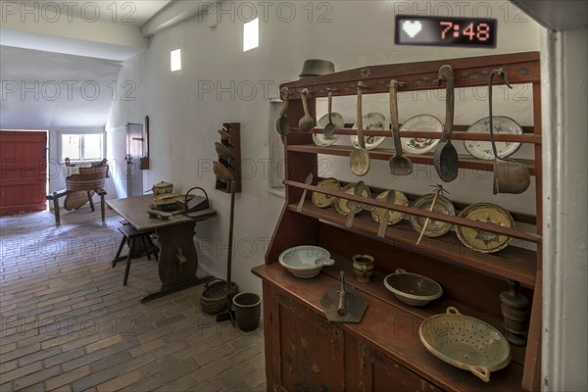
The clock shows 7:48
